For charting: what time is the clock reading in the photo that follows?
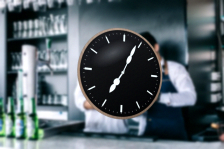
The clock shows 7:04
